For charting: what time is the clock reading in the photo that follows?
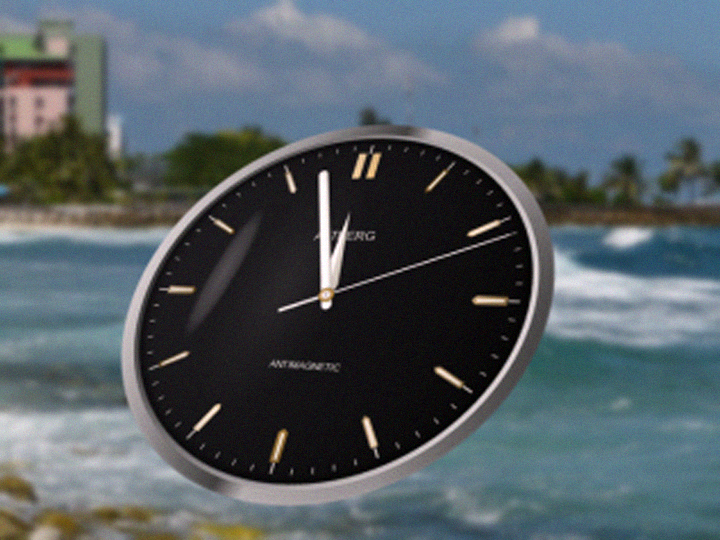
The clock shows 11:57:11
